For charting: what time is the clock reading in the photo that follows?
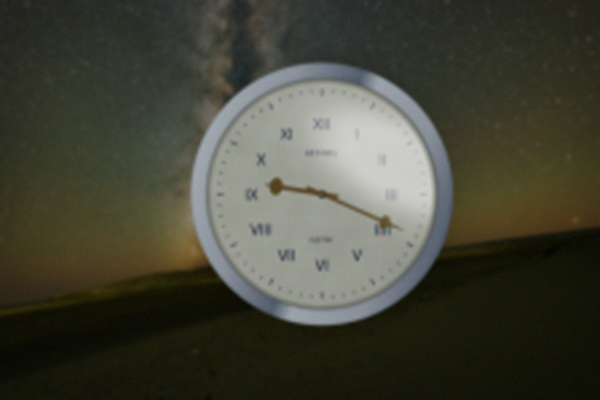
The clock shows 9:19
